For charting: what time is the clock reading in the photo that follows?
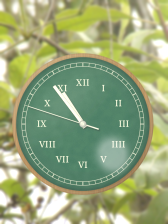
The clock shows 10:53:48
